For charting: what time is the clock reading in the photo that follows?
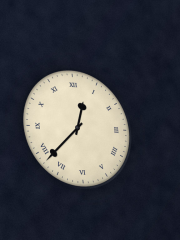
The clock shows 12:38
